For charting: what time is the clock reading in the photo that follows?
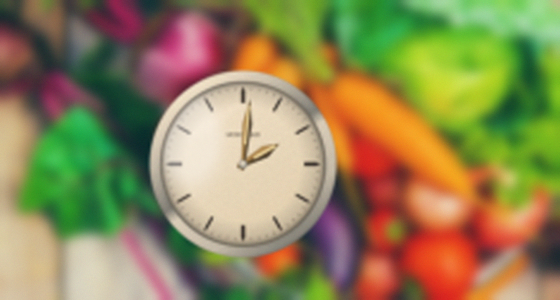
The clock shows 2:01
